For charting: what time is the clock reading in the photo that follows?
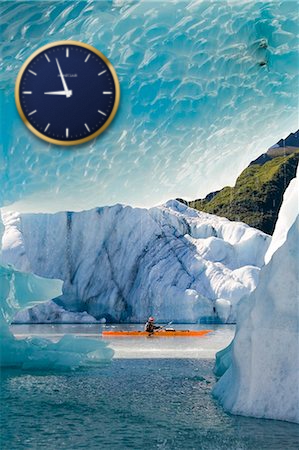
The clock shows 8:57
